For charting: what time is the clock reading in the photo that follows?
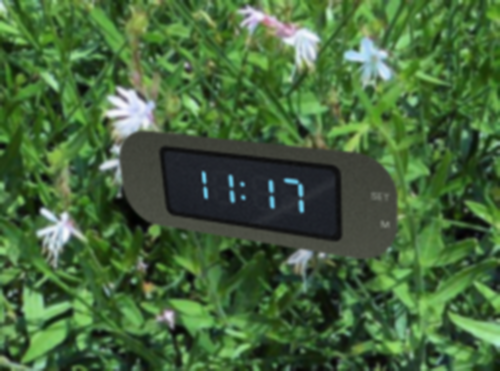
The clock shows 11:17
